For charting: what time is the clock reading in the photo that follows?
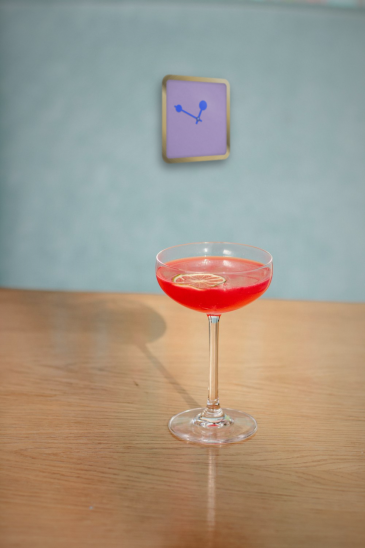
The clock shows 12:49
